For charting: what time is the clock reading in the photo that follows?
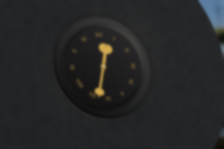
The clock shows 12:33
